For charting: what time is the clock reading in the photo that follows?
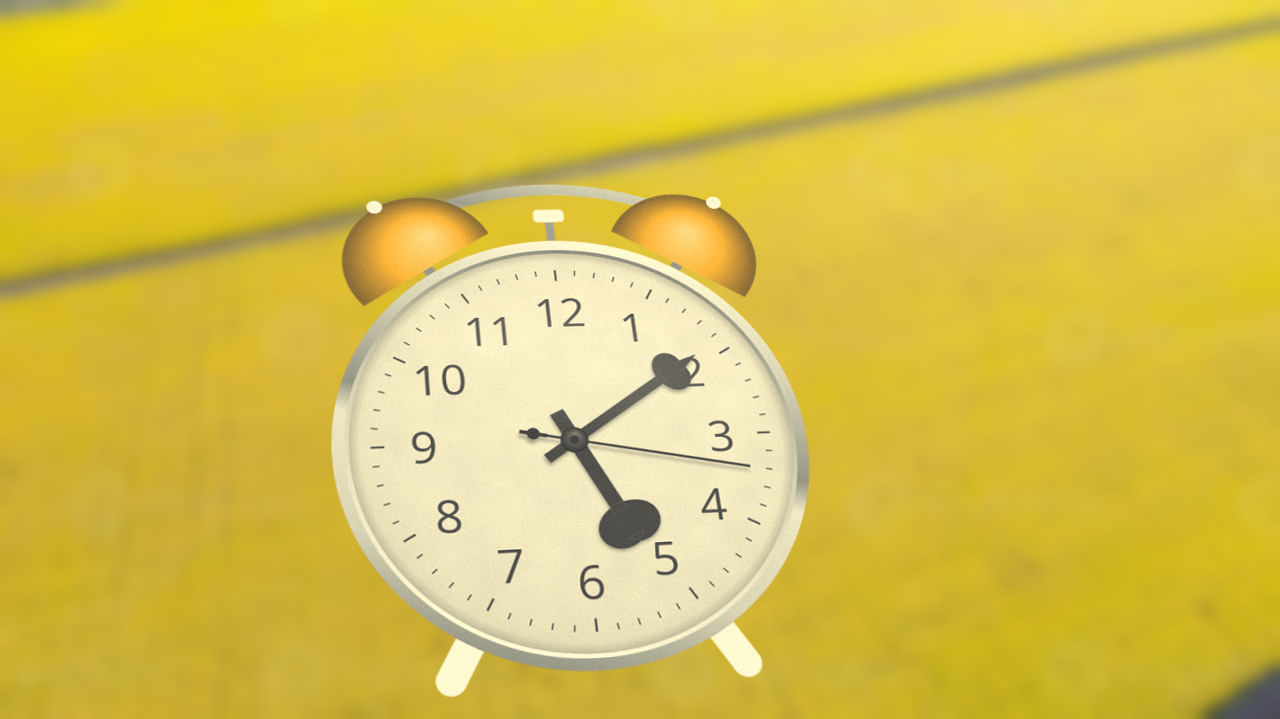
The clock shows 5:09:17
